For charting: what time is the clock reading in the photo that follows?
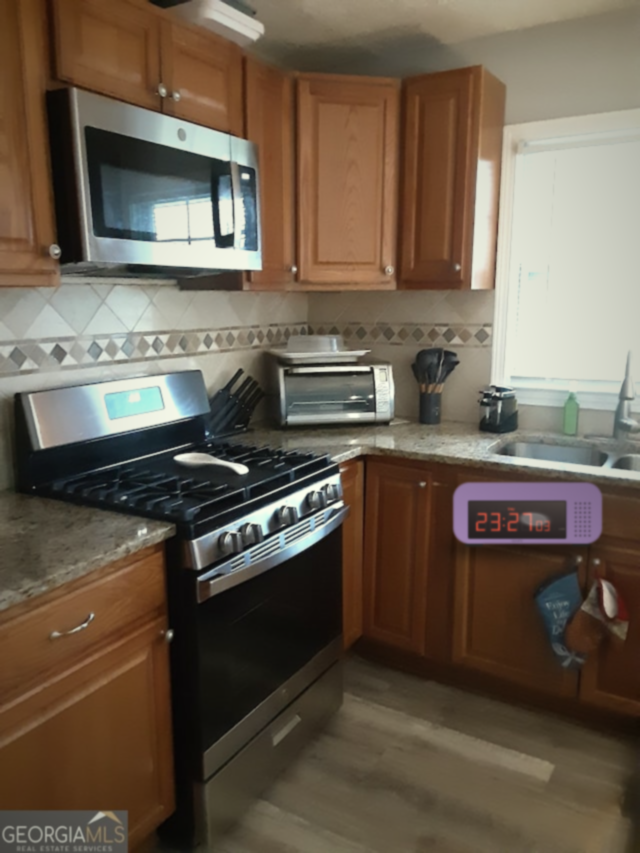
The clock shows 23:27
